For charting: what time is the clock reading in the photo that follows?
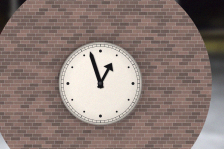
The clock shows 12:57
